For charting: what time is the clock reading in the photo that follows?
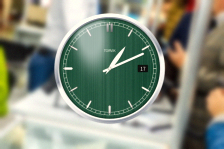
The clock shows 1:11
